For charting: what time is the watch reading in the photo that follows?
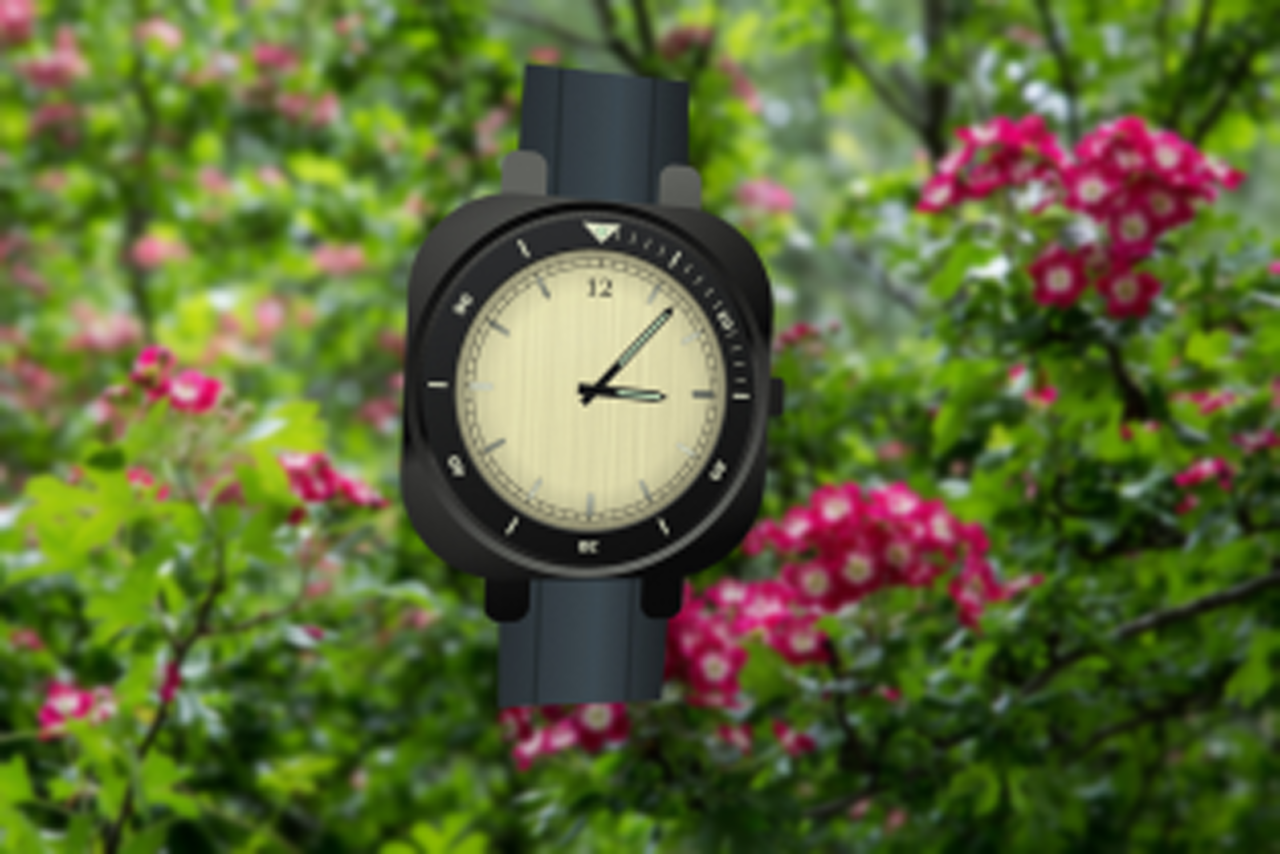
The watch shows 3:07
